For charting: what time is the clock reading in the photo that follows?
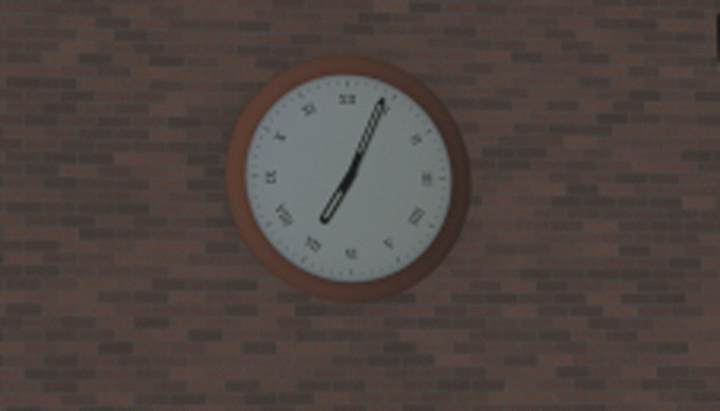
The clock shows 7:04
